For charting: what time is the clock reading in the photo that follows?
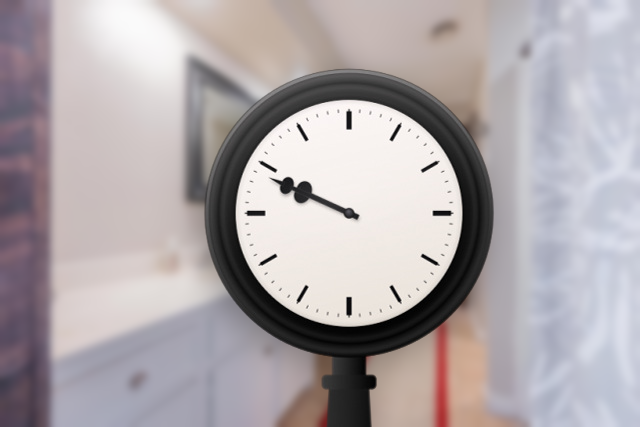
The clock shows 9:49
